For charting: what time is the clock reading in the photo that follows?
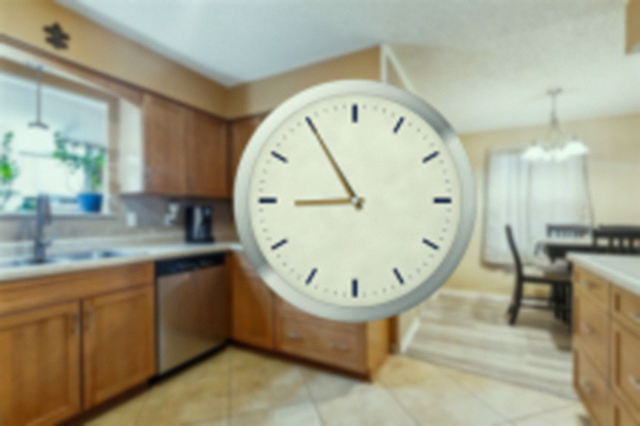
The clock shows 8:55
